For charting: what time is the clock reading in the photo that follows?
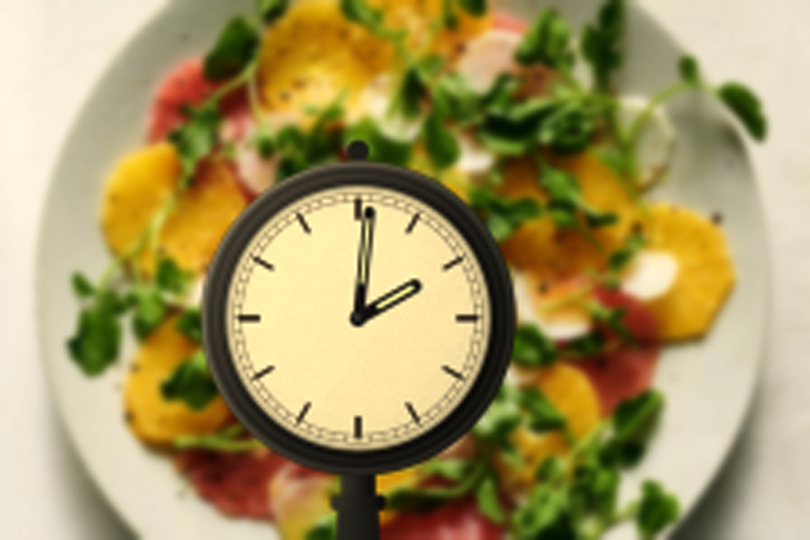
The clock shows 2:01
